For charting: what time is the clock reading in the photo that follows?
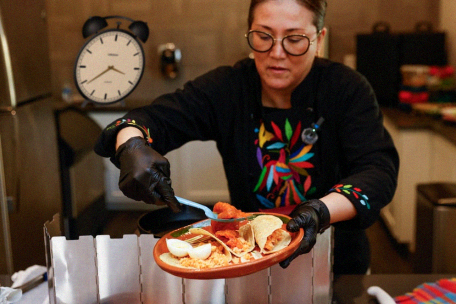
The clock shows 3:39
